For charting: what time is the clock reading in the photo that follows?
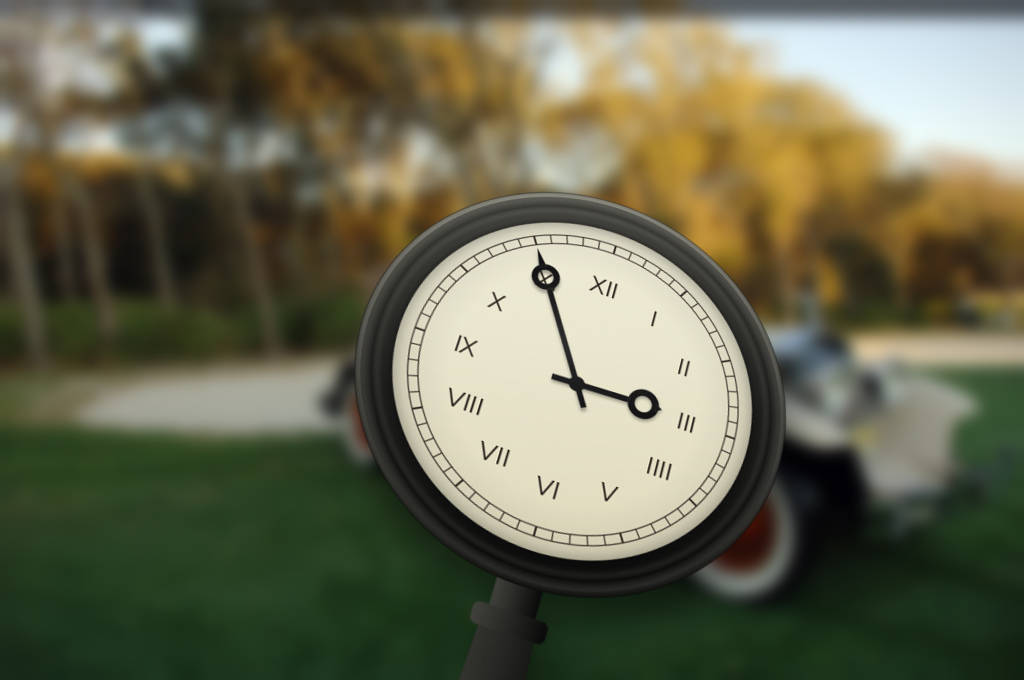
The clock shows 2:55
